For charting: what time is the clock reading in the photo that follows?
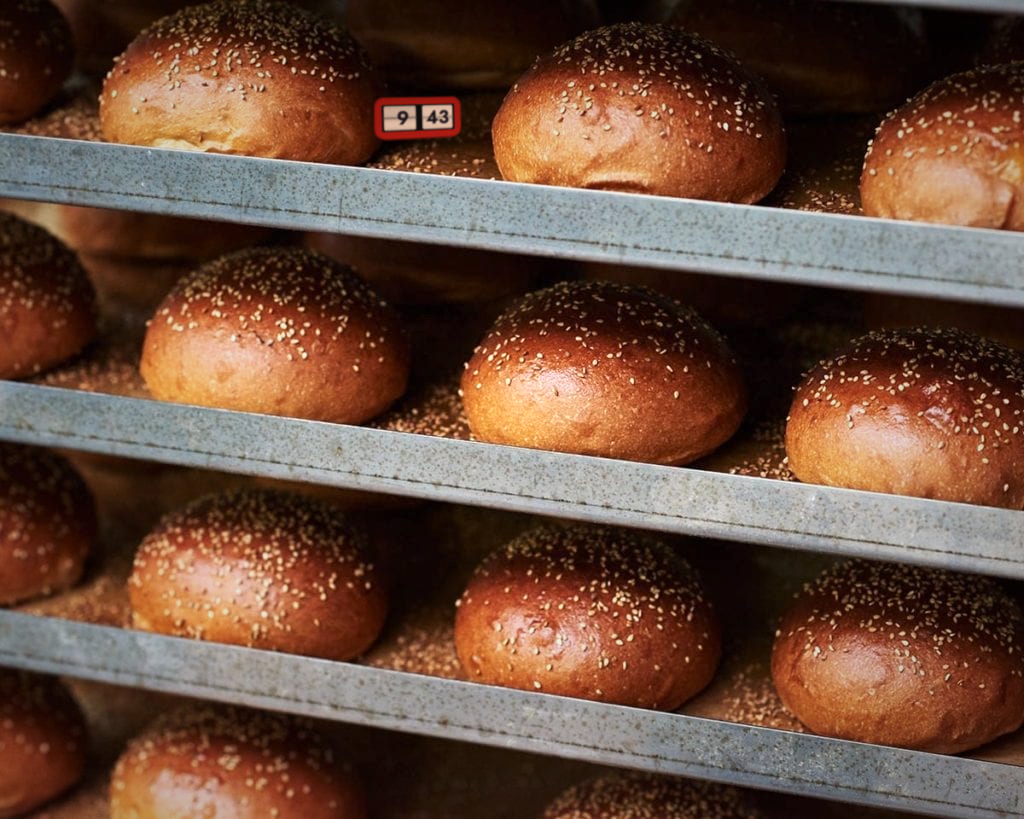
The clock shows 9:43
